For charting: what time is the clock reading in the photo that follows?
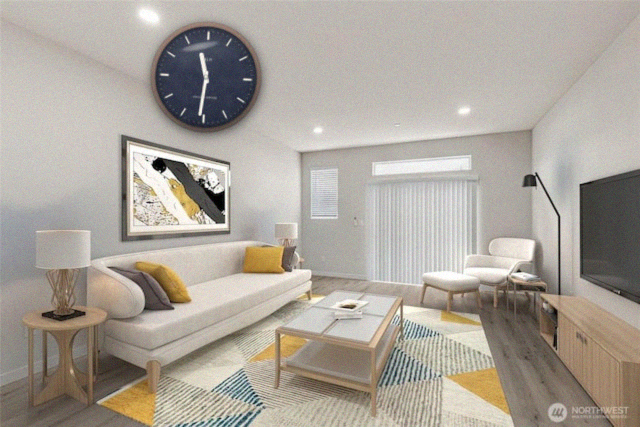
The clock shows 11:31
